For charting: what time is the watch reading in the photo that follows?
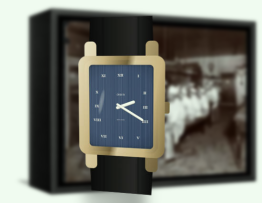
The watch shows 2:20
